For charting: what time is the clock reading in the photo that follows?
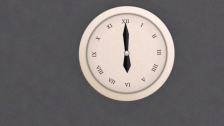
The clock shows 6:00
